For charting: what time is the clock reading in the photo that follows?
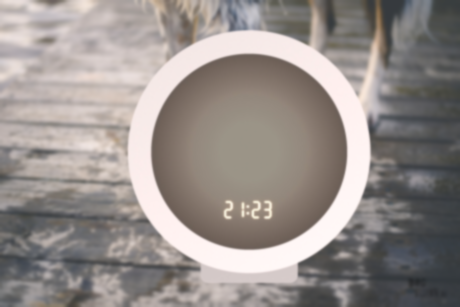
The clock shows 21:23
